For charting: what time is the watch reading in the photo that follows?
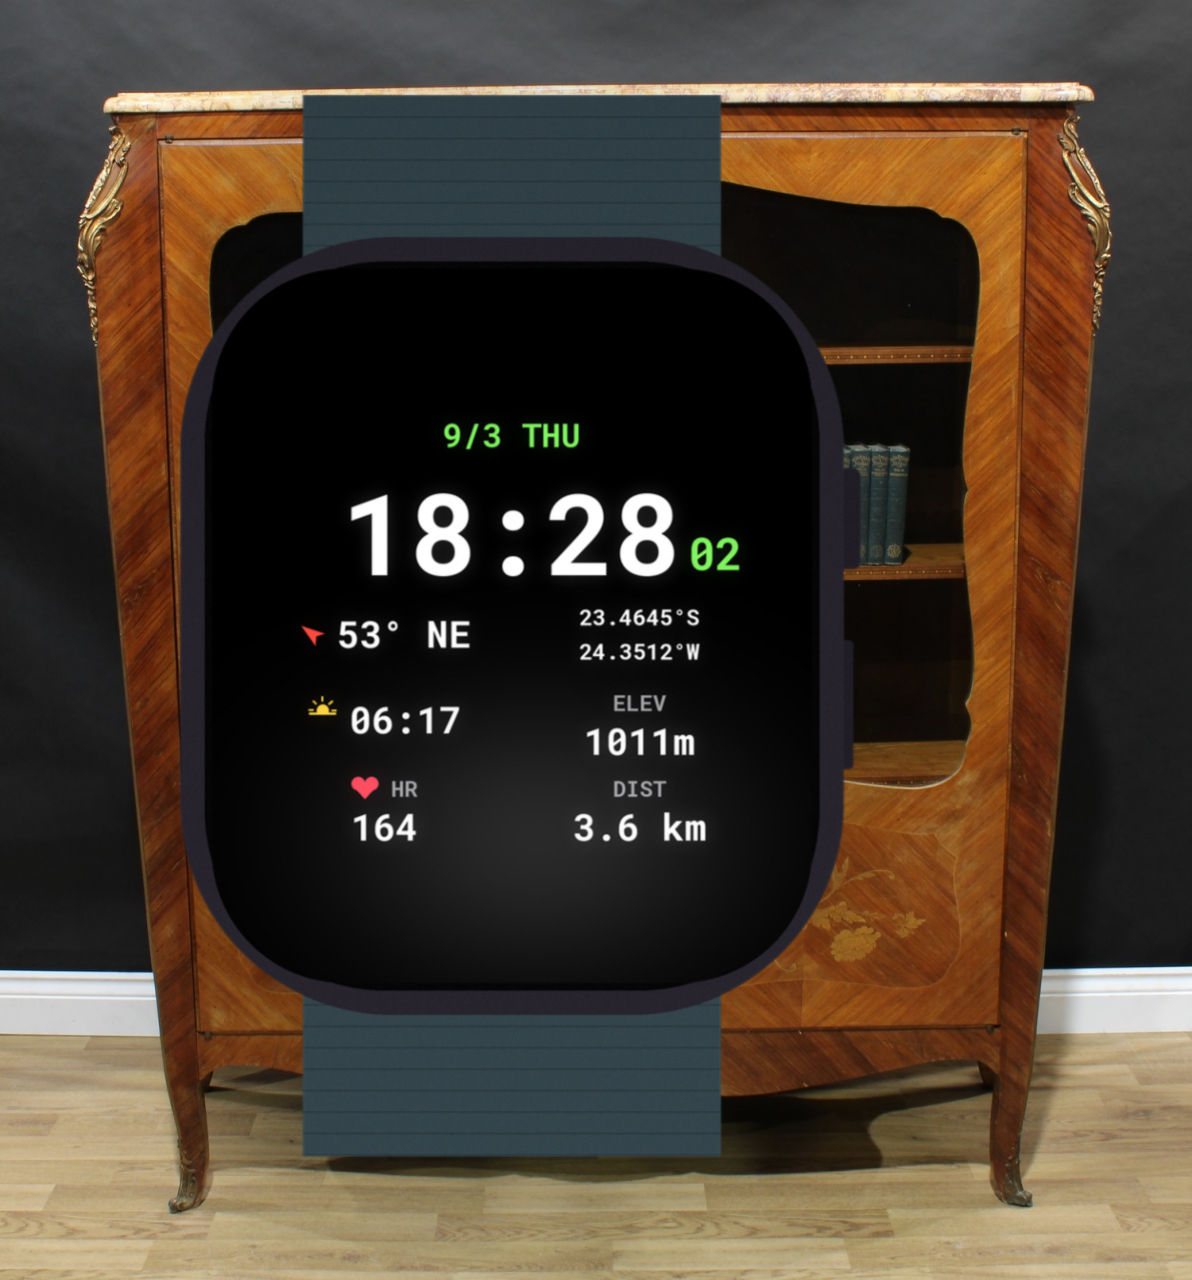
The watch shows 18:28:02
